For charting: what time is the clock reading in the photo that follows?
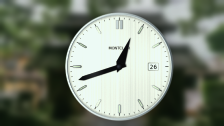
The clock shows 12:42
